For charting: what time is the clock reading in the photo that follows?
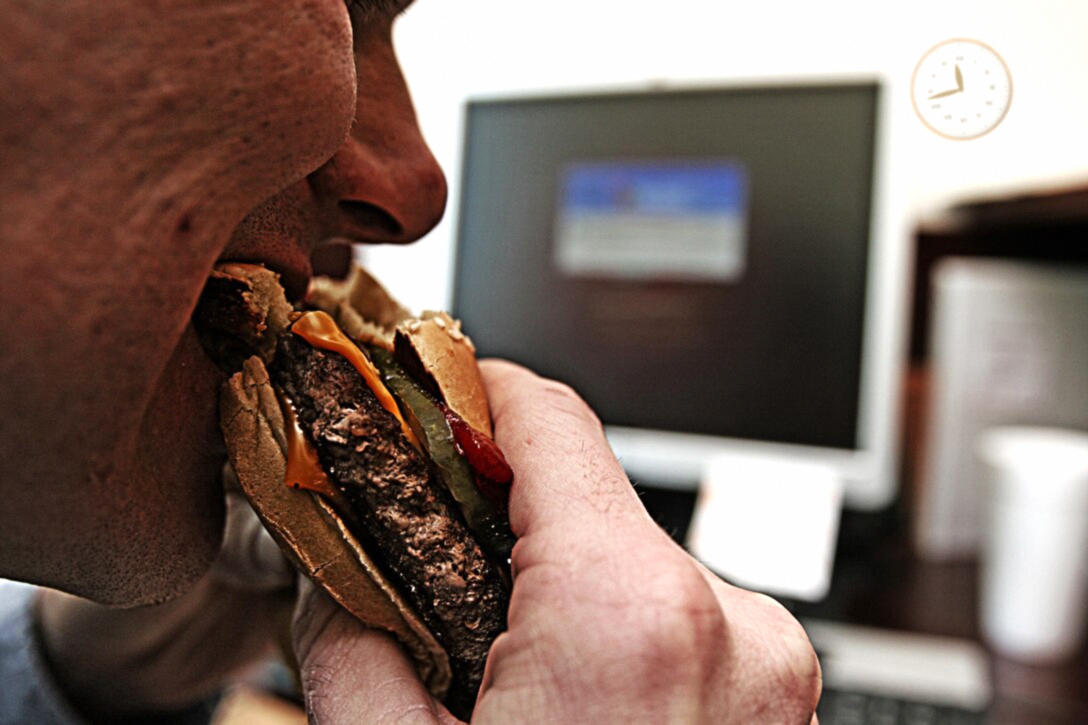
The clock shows 11:43
